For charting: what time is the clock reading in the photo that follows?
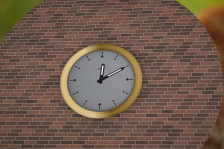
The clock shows 12:10
